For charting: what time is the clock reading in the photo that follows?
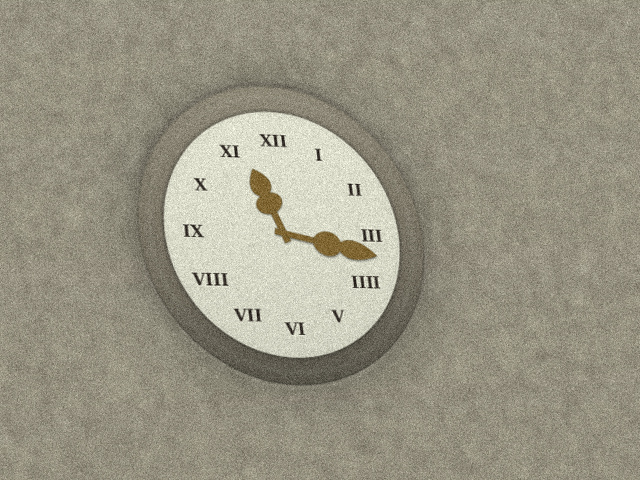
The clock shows 11:17
